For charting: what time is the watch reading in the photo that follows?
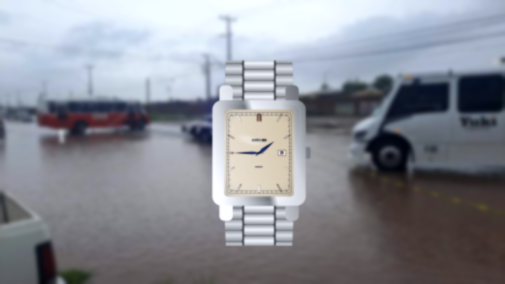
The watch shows 1:45
